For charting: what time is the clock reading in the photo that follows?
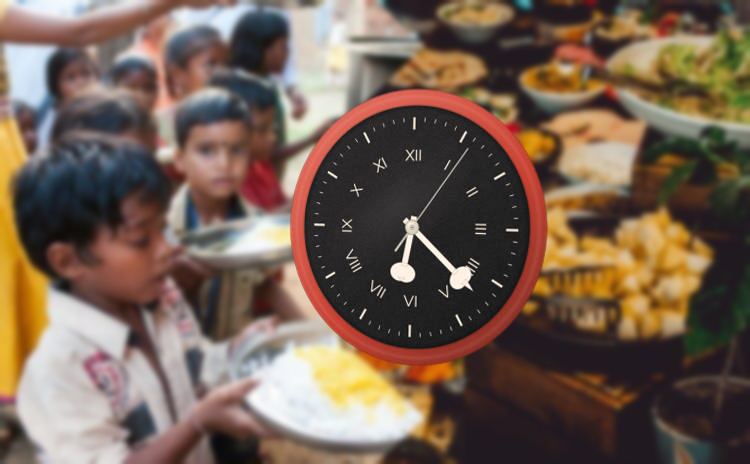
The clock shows 6:22:06
